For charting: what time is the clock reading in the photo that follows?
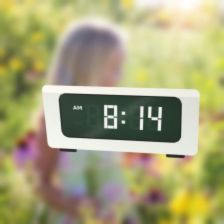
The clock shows 8:14
